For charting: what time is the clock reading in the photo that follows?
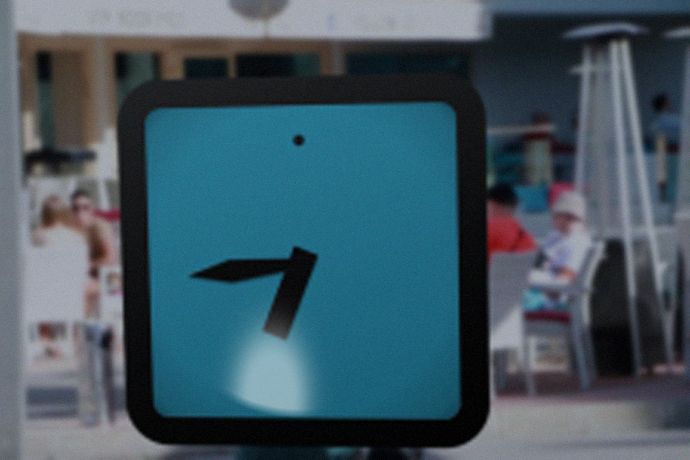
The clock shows 6:44
